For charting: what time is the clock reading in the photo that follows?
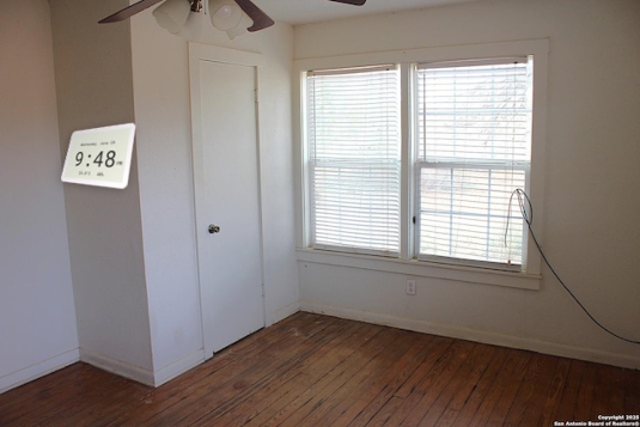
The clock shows 9:48
